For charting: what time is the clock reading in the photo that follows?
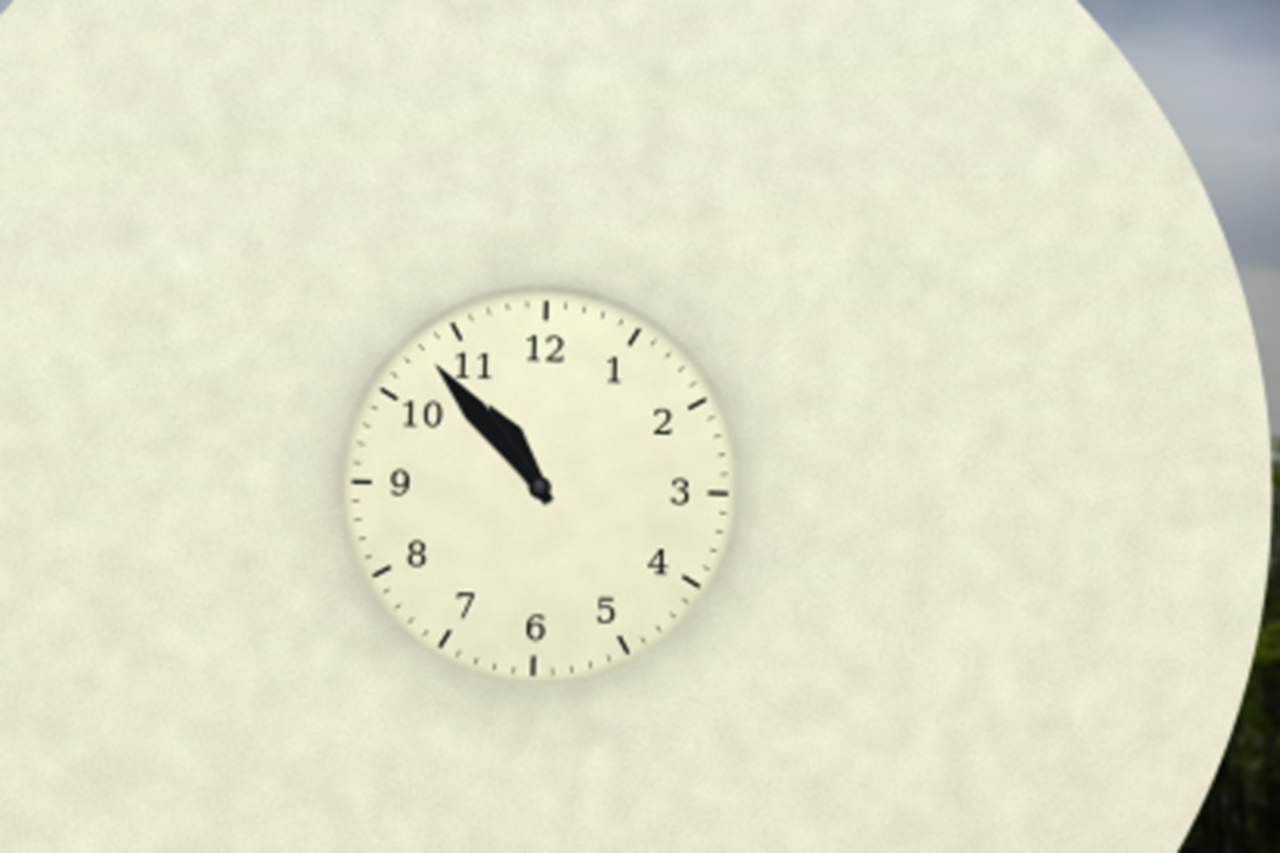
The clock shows 10:53
